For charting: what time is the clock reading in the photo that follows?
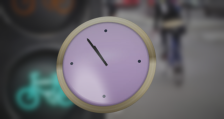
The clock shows 10:54
